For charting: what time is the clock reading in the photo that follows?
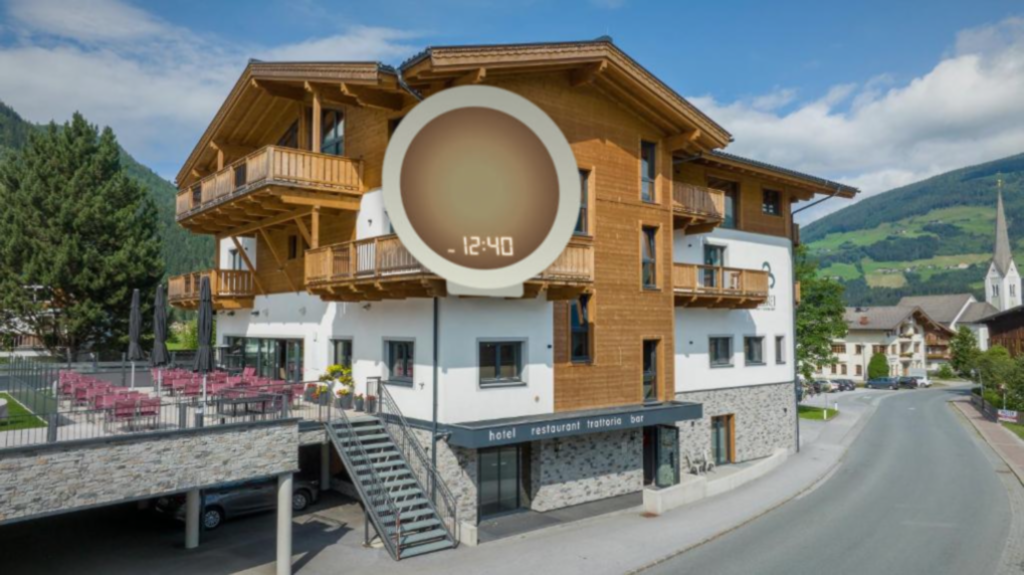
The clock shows 12:40
